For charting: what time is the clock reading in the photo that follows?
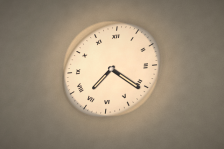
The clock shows 7:21
